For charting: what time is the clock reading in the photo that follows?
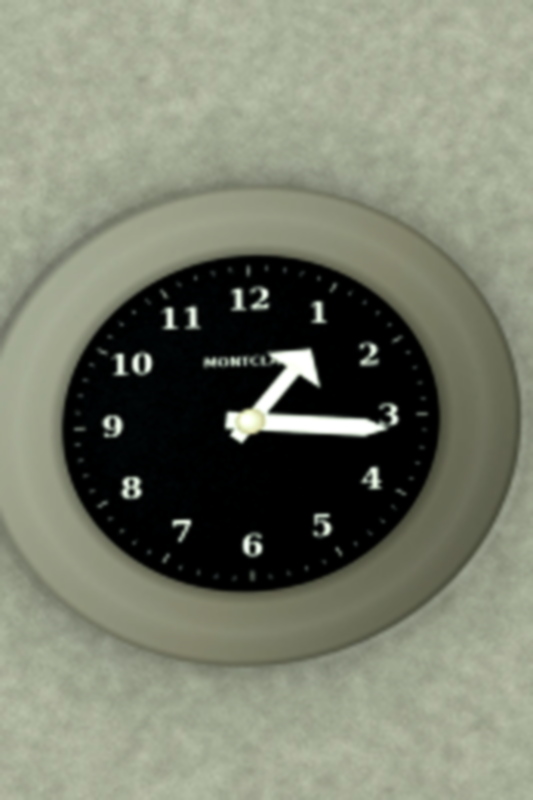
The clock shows 1:16
